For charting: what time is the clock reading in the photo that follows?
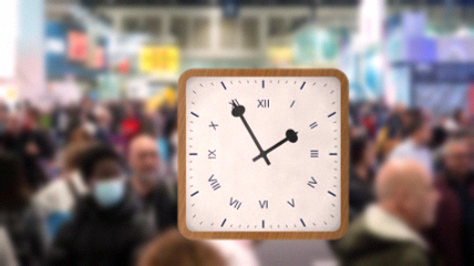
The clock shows 1:55
